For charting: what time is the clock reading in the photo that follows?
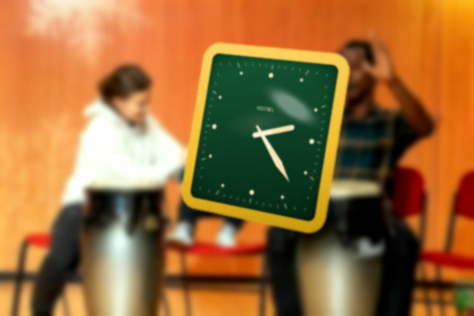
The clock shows 2:23
